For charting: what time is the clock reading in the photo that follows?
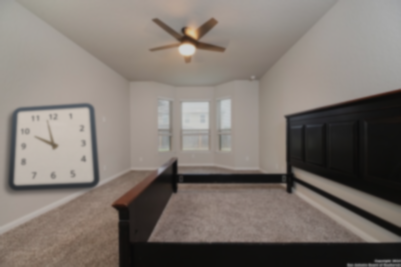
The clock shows 9:58
